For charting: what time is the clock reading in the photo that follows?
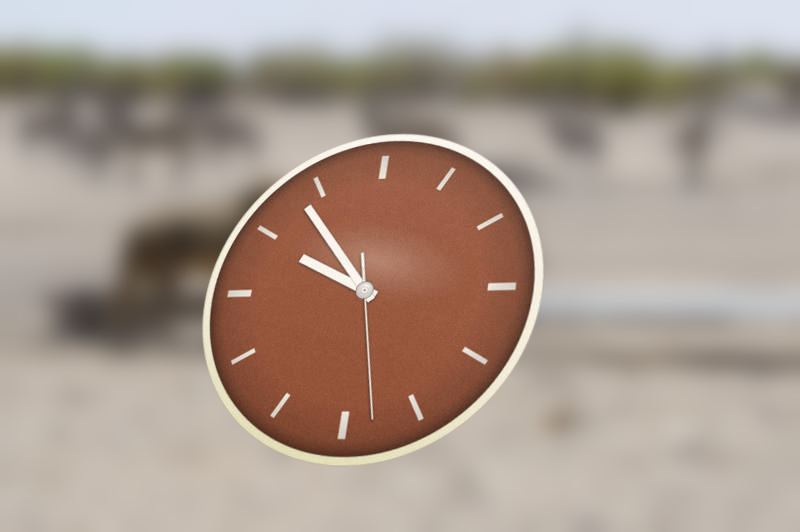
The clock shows 9:53:28
